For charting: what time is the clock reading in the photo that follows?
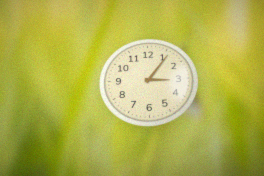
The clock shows 3:06
